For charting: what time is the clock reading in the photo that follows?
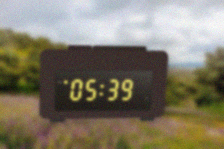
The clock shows 5:39
